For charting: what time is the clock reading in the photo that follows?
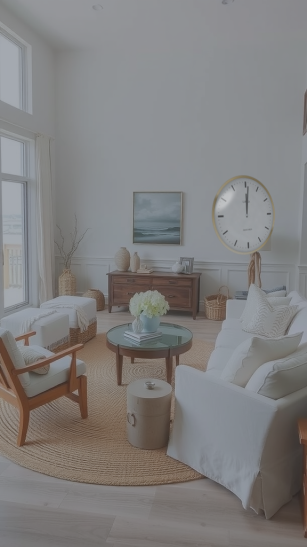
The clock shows 12:01
